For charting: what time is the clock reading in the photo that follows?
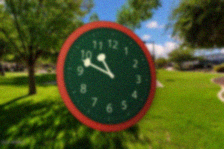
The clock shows 10:48
